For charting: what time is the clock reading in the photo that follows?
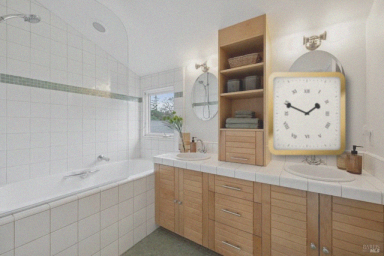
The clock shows 1:49
